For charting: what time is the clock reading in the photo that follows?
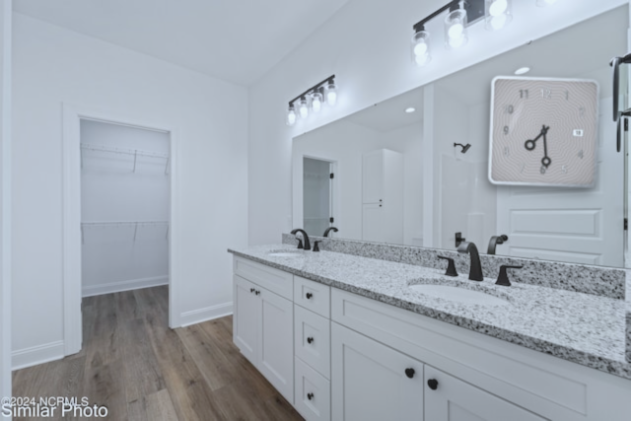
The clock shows 7:29
